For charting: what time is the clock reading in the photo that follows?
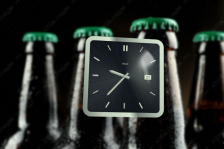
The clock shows 9:37
